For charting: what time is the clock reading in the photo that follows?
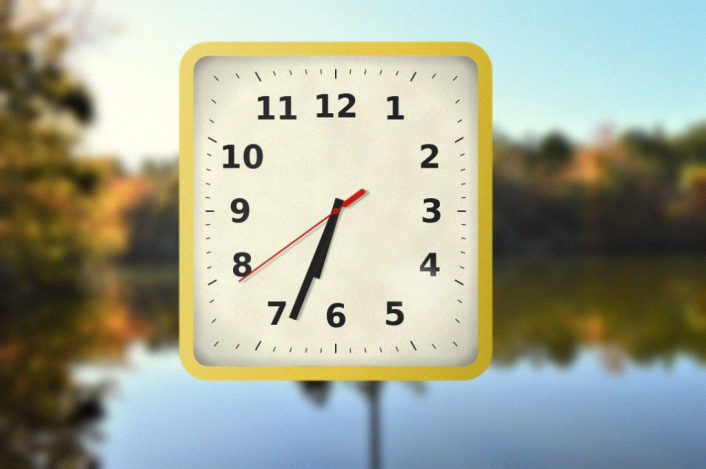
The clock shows 6:33:39
